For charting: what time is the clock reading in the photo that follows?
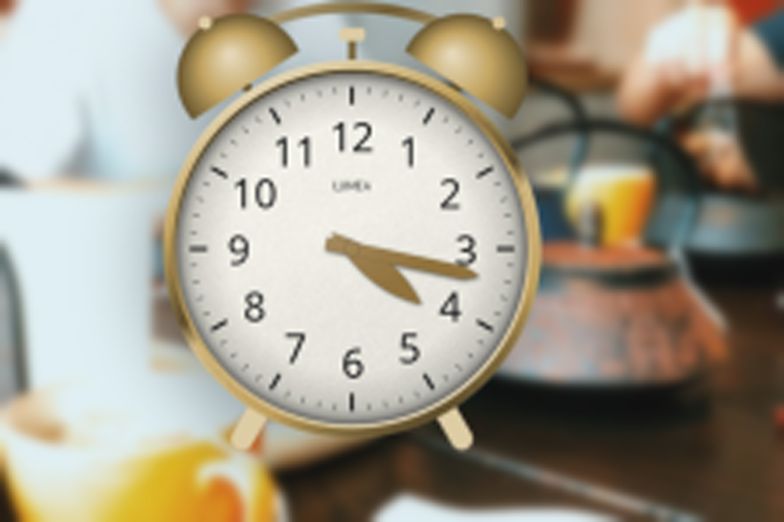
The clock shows 4:17
